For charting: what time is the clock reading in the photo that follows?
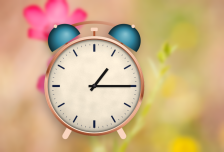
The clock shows 1:15
